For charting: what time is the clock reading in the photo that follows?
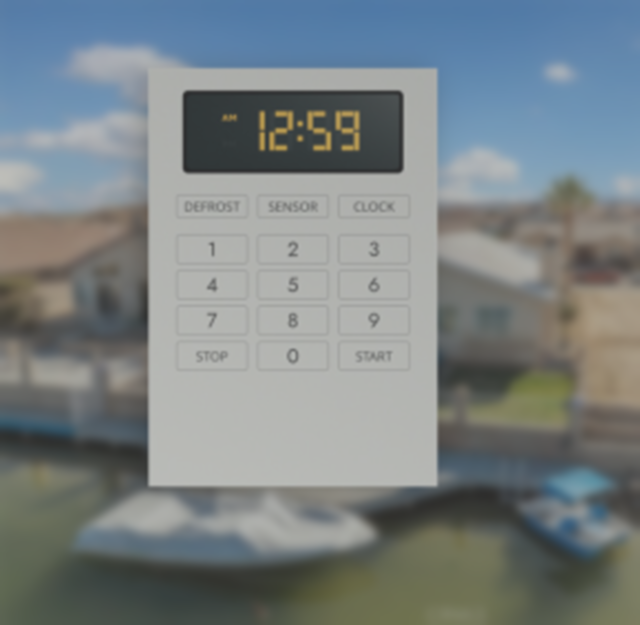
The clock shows 12:59
